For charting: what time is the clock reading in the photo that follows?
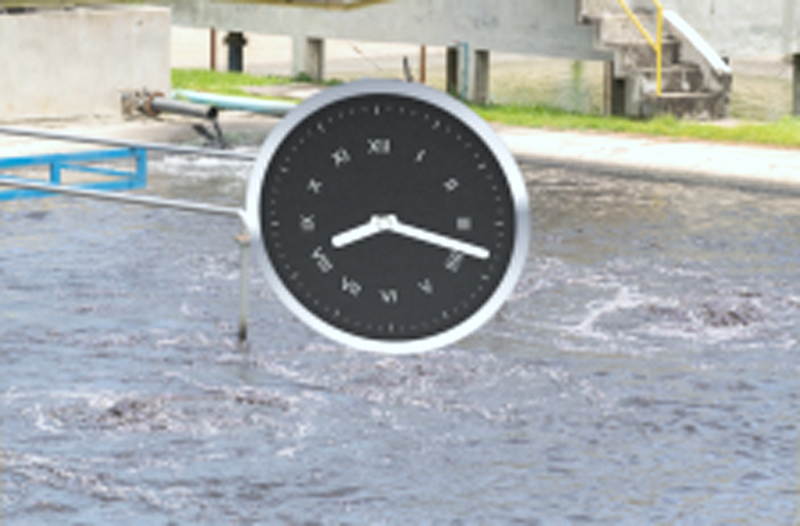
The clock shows 8:18
